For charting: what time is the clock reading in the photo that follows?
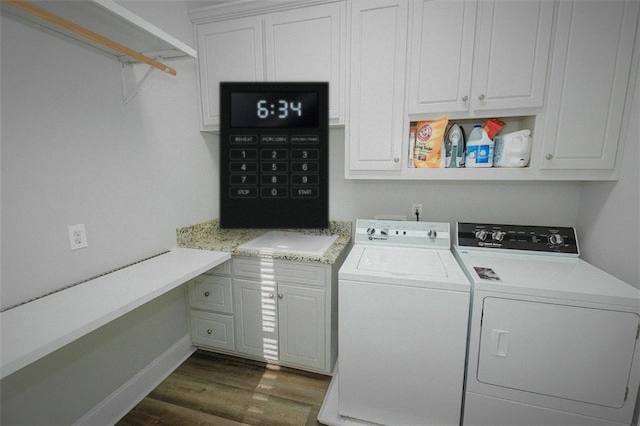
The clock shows 6:34
